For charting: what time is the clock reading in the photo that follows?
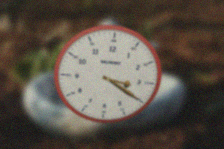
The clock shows 3:20
